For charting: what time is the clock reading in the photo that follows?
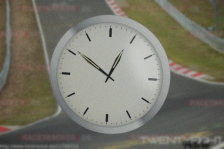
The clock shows 12:51
